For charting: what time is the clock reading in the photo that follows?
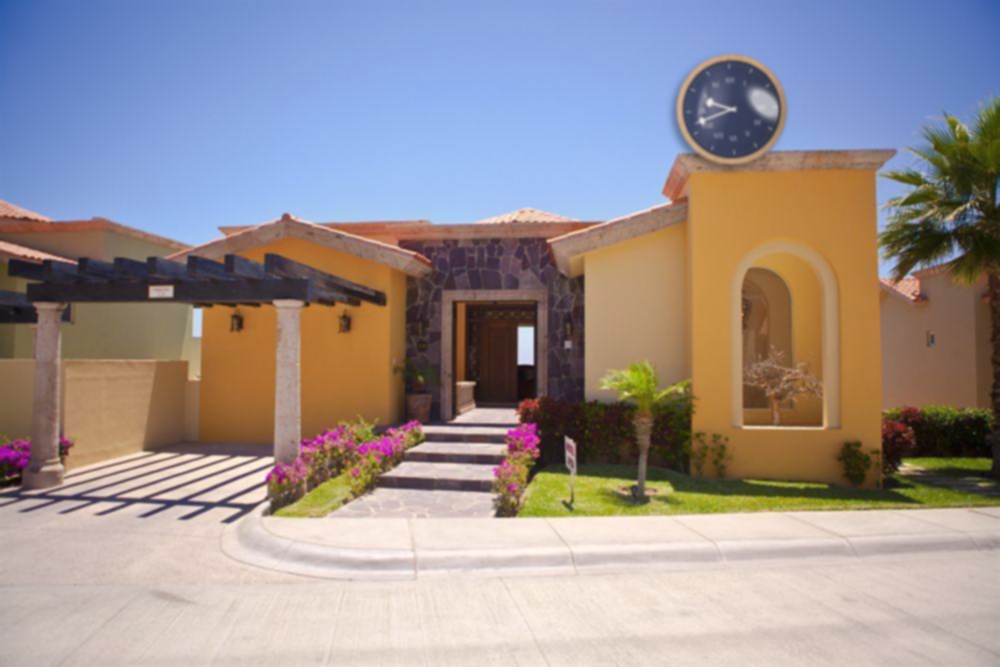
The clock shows 9:42
